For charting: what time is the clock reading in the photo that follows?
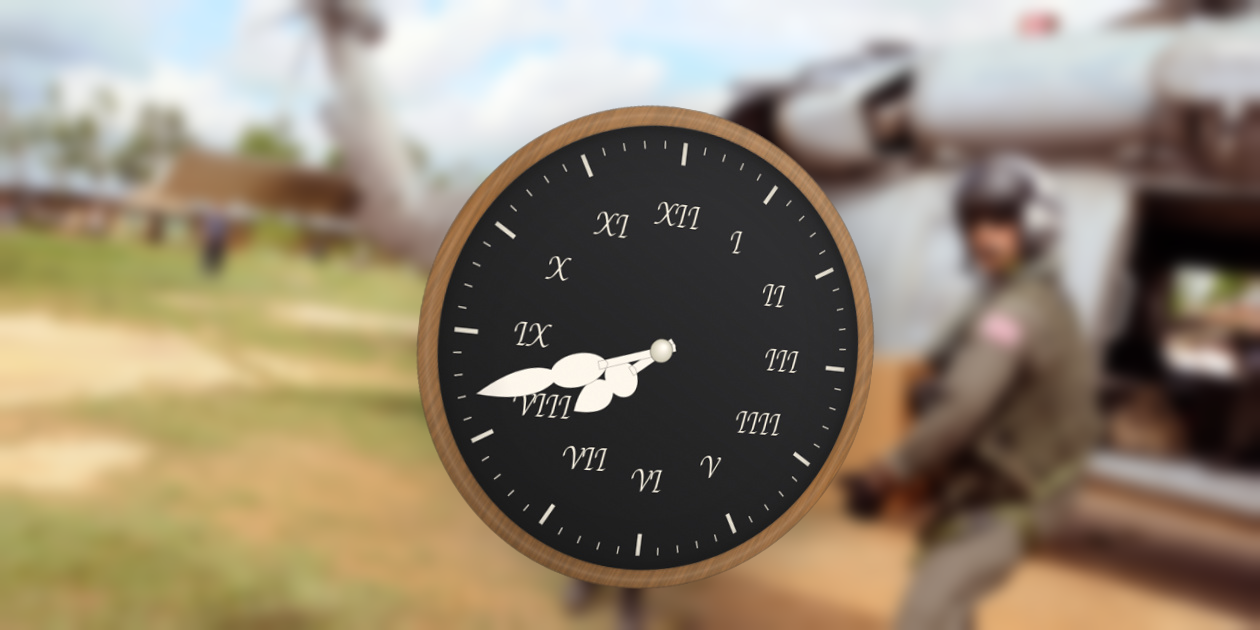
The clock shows 7:42
